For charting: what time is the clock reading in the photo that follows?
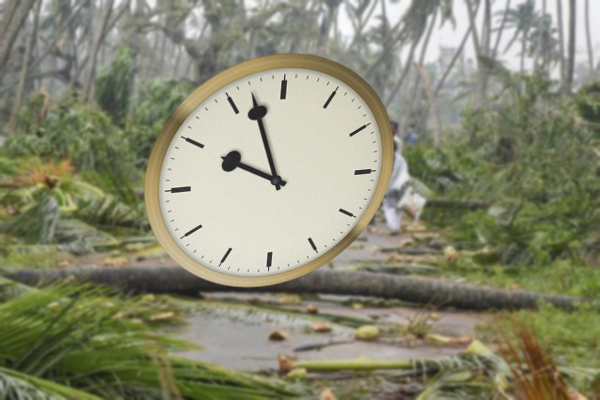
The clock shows 9:57
